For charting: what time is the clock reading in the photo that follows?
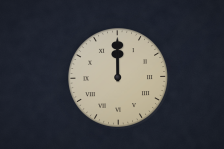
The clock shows 12:00
